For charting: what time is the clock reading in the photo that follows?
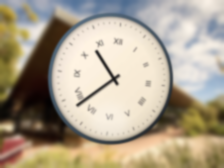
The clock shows 10:38
